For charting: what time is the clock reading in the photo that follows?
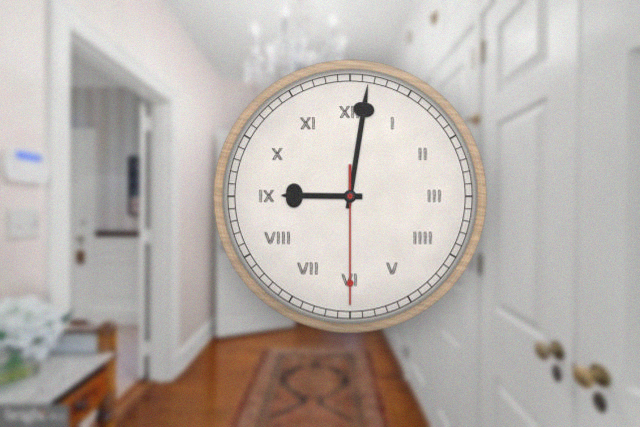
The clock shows 9:01:30
